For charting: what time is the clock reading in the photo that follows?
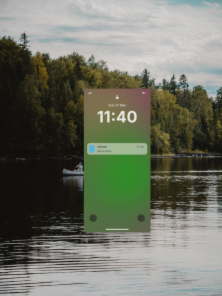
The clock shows 11:40
